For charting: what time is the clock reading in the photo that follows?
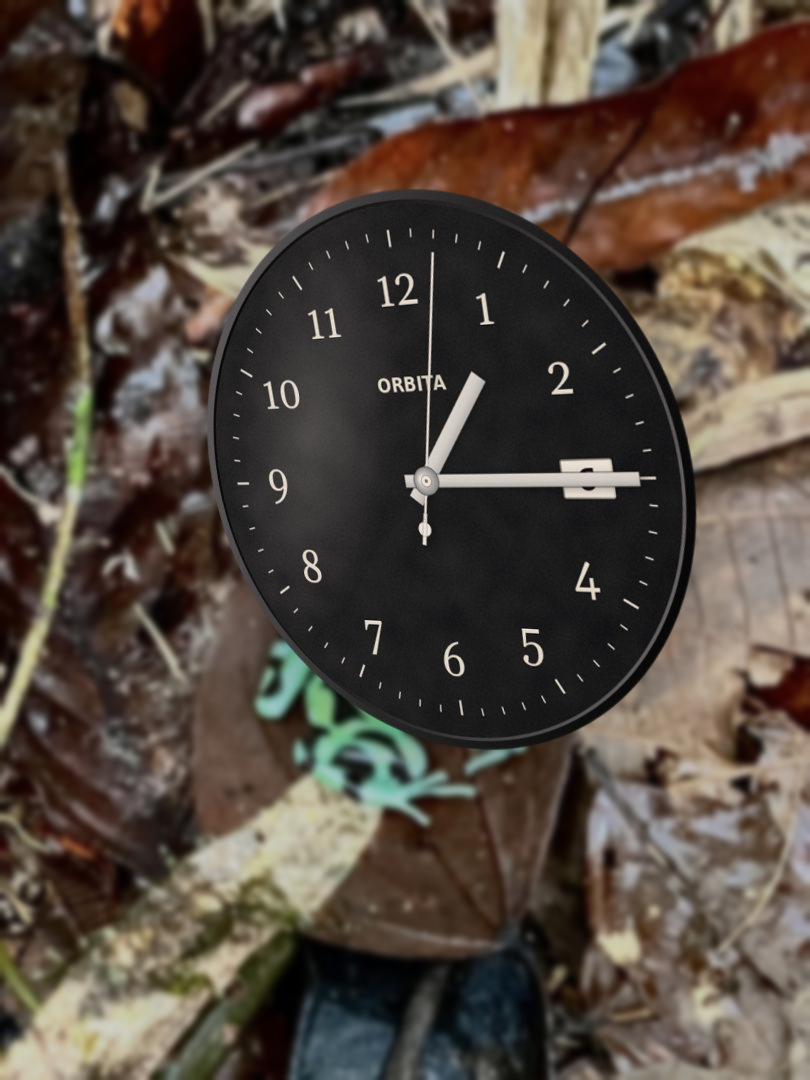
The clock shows 1:15:02
